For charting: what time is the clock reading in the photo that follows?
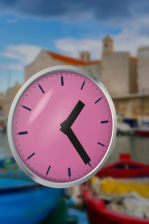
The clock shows 1:25
